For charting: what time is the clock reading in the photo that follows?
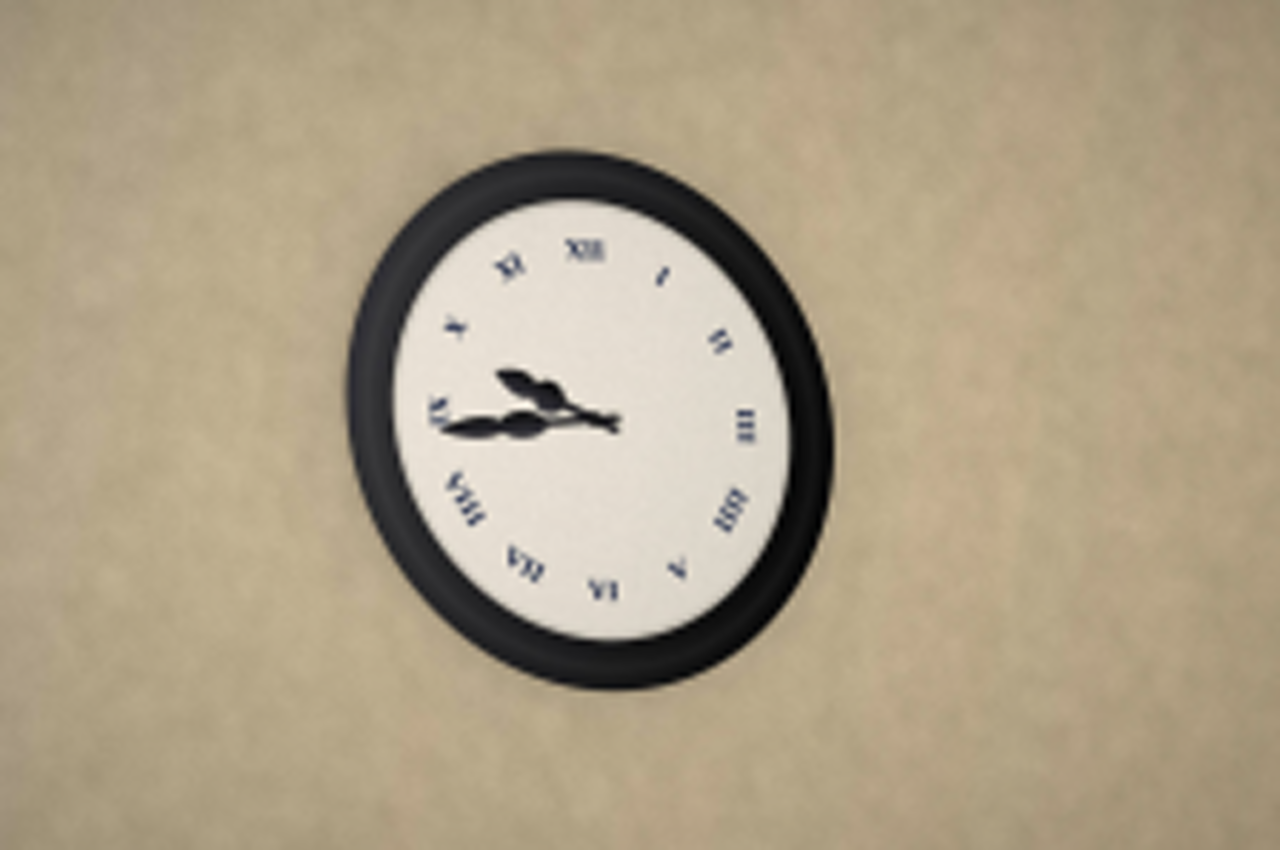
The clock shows 9:44
